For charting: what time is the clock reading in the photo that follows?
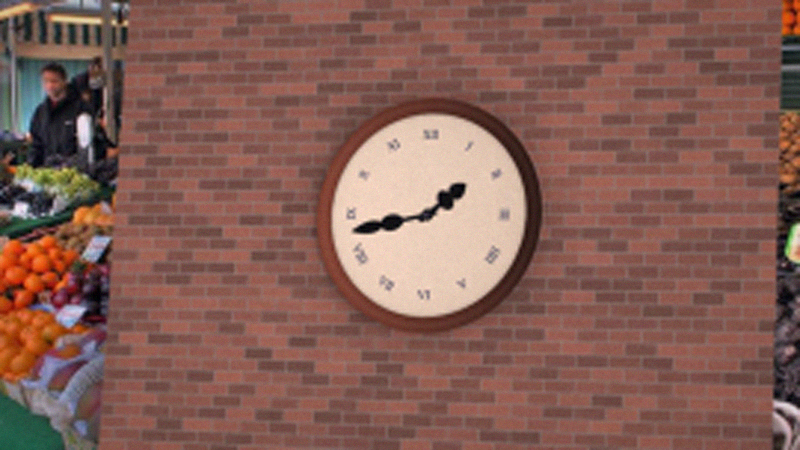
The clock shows 1:43
